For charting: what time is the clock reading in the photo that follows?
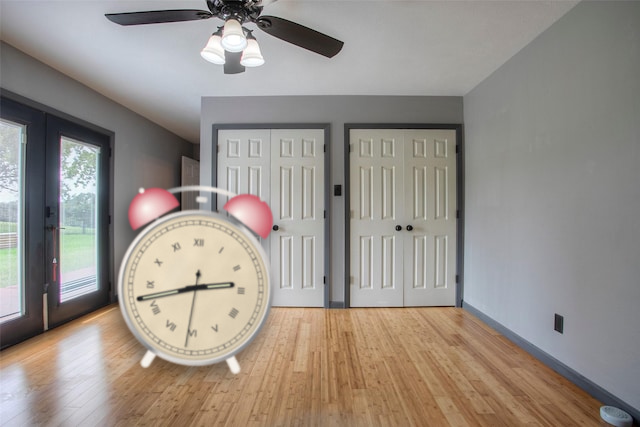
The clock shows 2:42:31
